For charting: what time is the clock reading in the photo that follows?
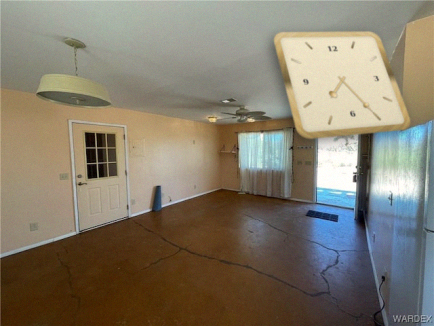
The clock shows 7:25
